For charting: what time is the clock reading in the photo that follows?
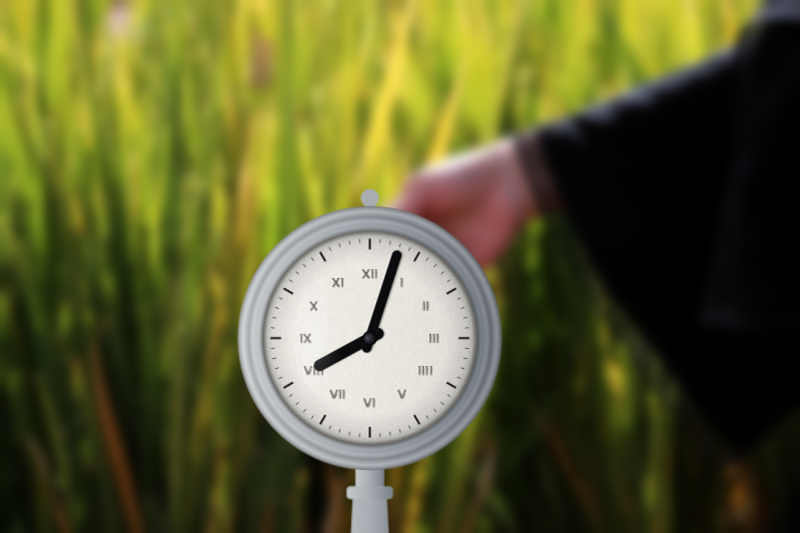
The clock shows 8:03
